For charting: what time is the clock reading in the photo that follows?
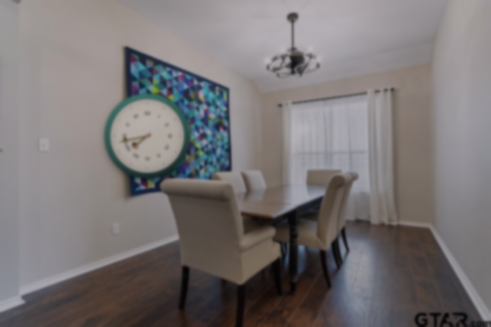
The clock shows 7:43
